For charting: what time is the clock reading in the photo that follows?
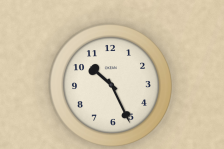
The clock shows 10:26
